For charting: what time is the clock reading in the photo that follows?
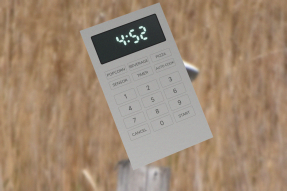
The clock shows 4:52
